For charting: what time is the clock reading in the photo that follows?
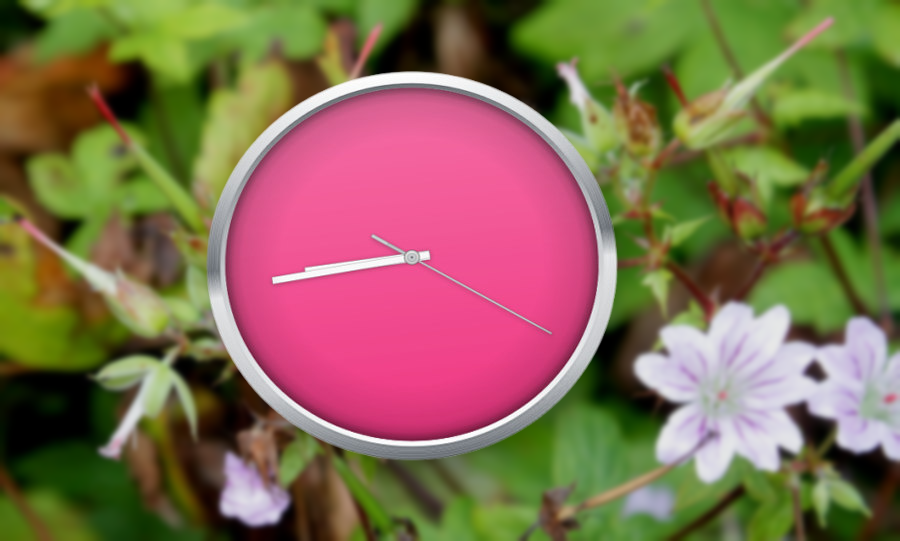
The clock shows 8:43:20
